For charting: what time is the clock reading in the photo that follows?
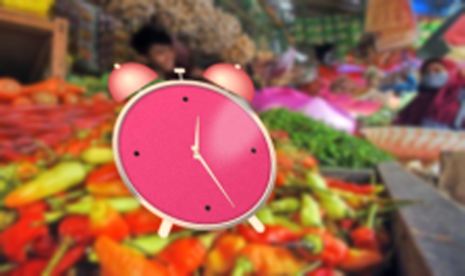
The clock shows 12:26
